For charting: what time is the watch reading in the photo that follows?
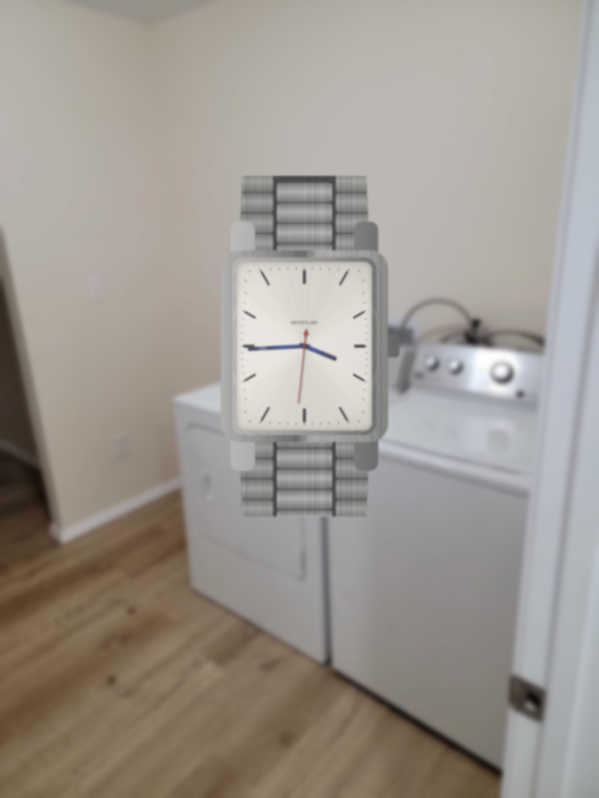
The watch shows 3:44:31
